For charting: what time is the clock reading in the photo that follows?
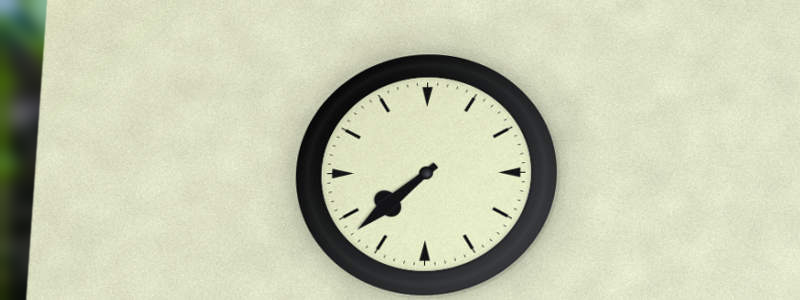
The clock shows 7:38
